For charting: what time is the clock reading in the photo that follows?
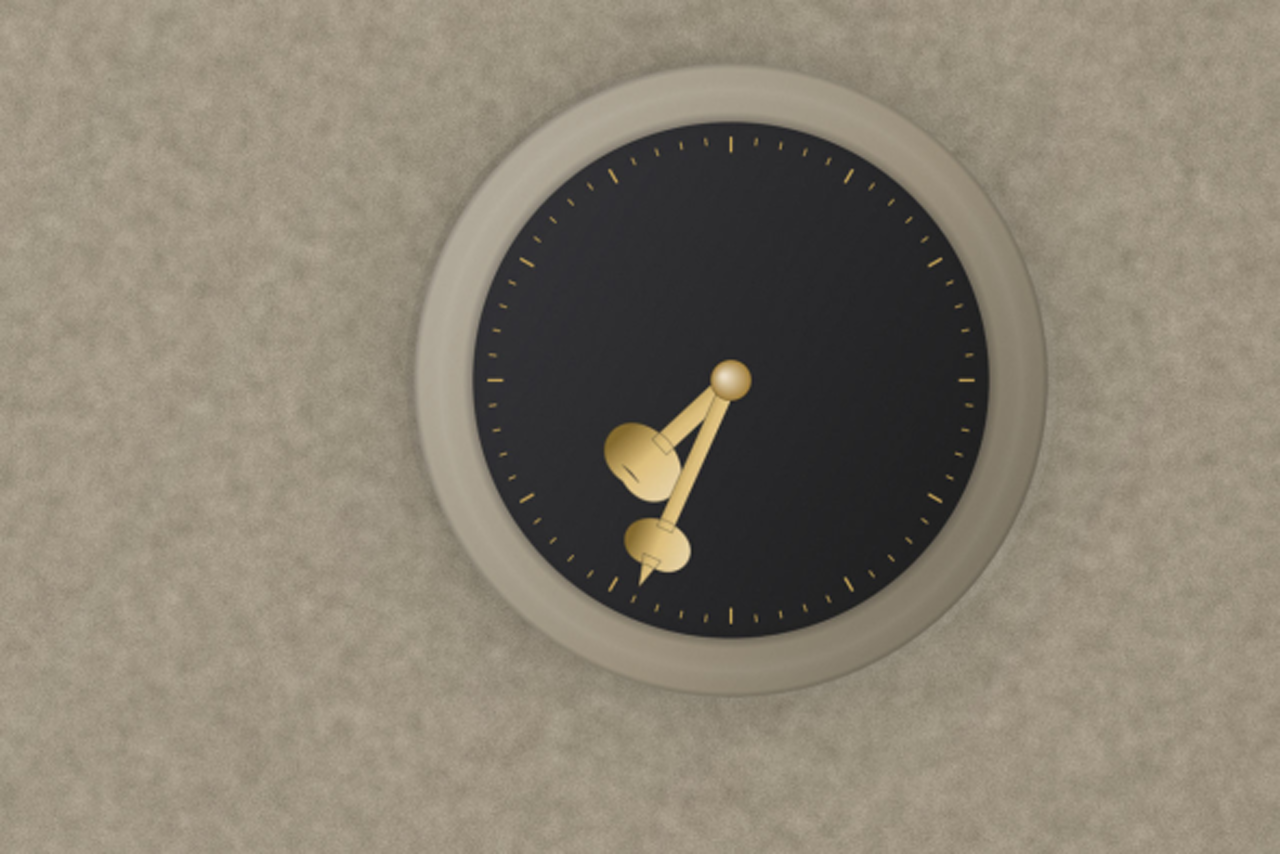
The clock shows 7:34
